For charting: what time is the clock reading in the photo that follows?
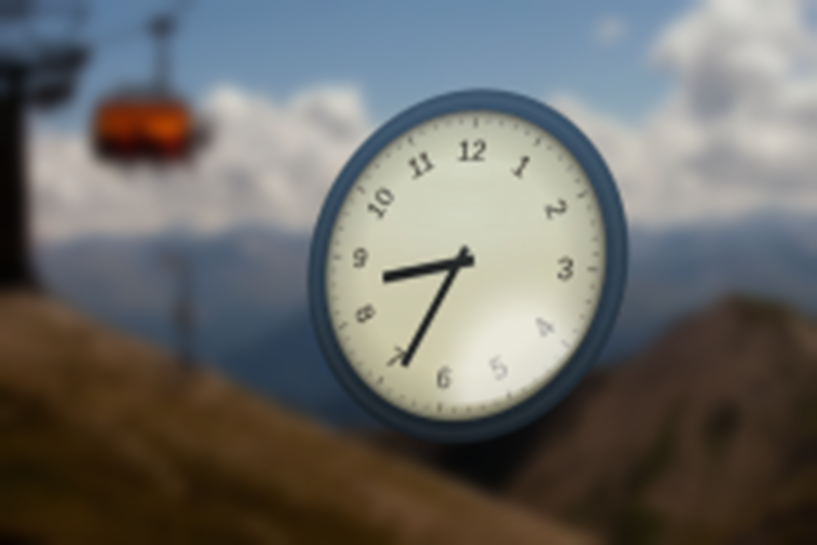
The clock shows 8:34
